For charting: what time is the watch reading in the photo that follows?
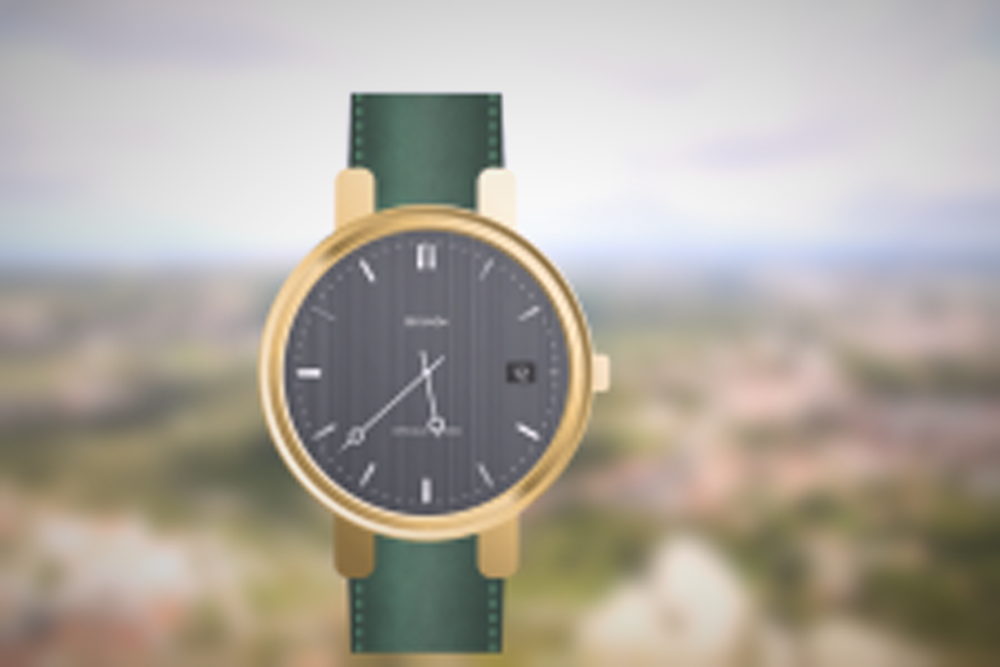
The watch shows 5:38
